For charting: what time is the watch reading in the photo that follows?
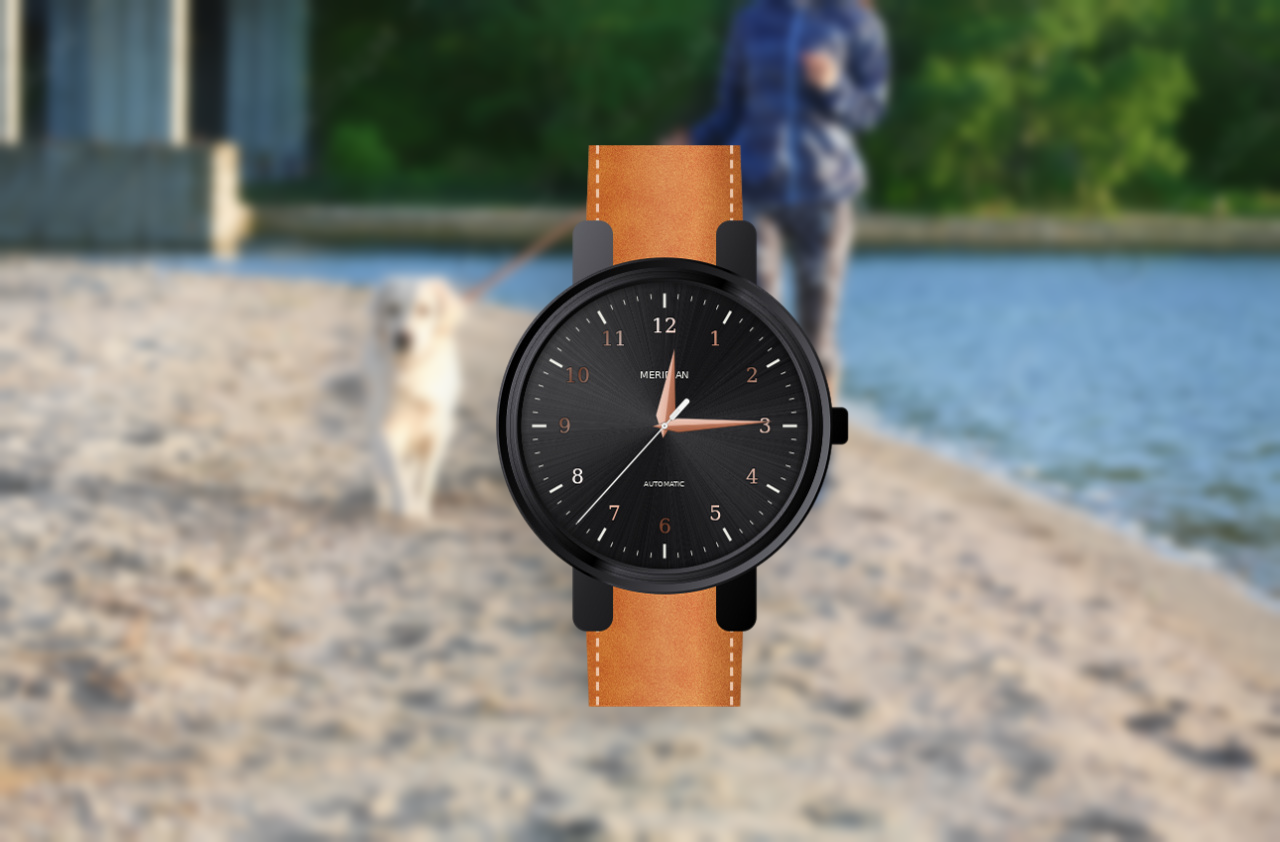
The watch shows 12:14:37
